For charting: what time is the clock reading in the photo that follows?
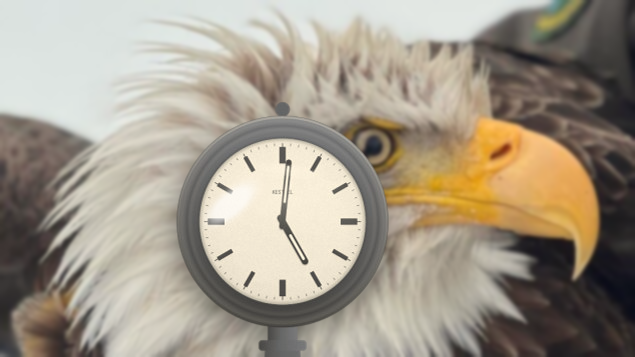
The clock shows 5:01
